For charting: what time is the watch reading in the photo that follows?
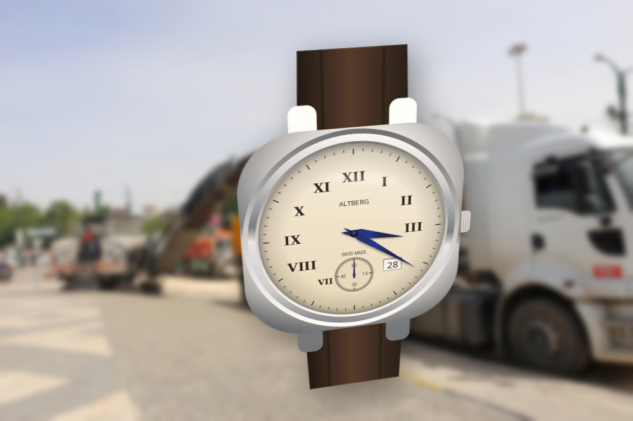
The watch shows 3:21
